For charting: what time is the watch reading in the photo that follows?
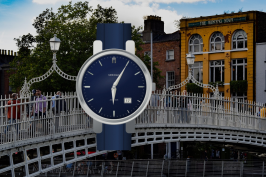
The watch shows 6:05
